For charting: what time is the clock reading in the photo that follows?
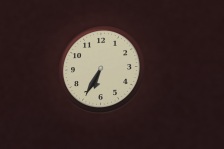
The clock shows 6:35
